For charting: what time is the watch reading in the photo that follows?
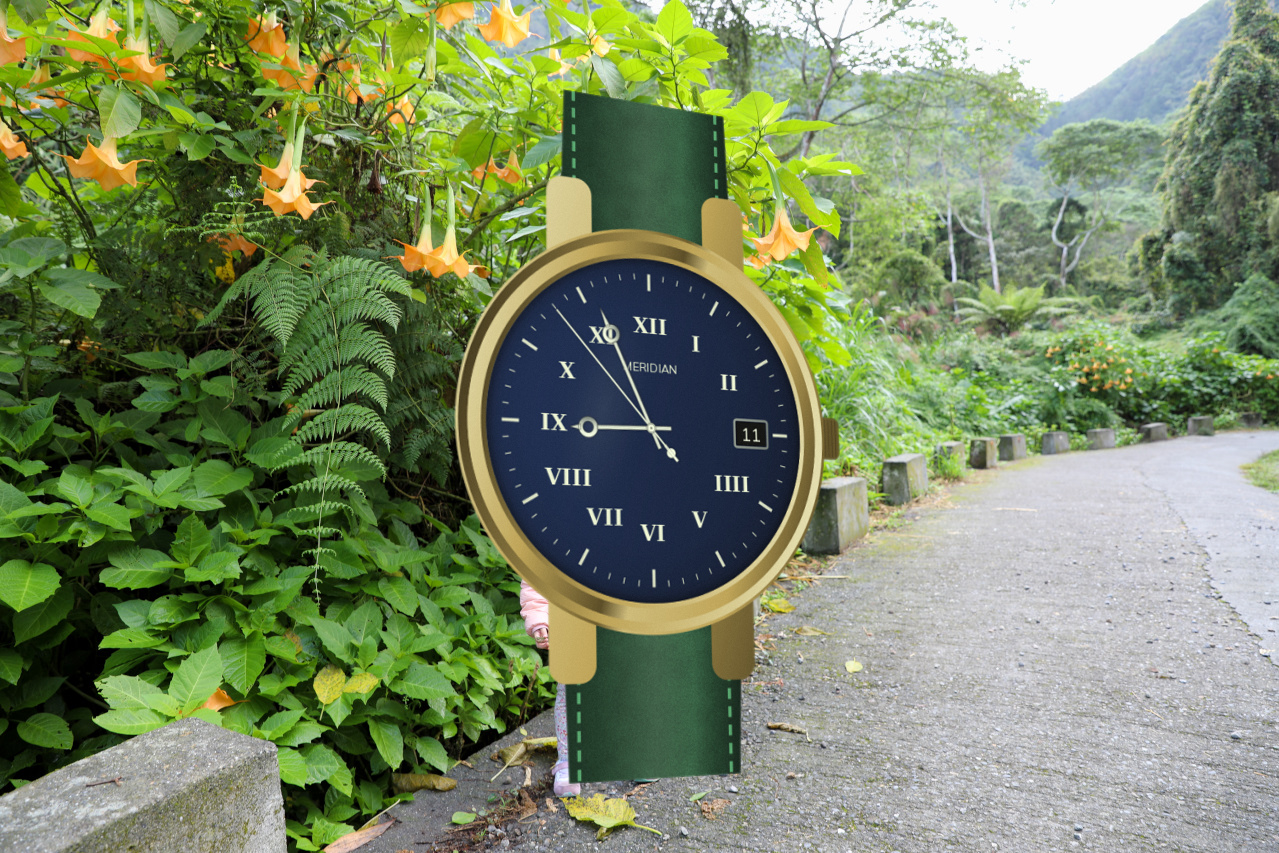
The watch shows 8:55:53
